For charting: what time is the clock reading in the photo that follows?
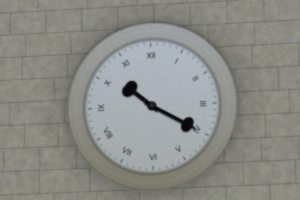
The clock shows 10:20
